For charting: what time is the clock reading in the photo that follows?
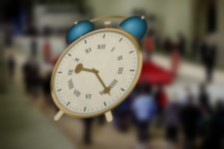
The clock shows 9:23
